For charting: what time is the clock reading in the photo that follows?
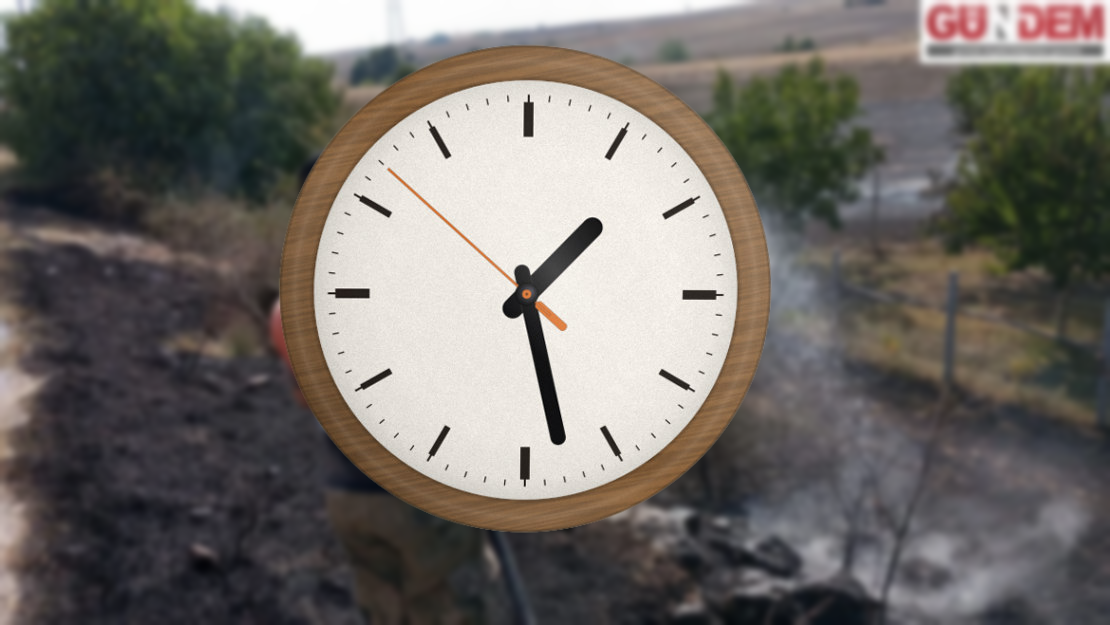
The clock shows 1:27:52
